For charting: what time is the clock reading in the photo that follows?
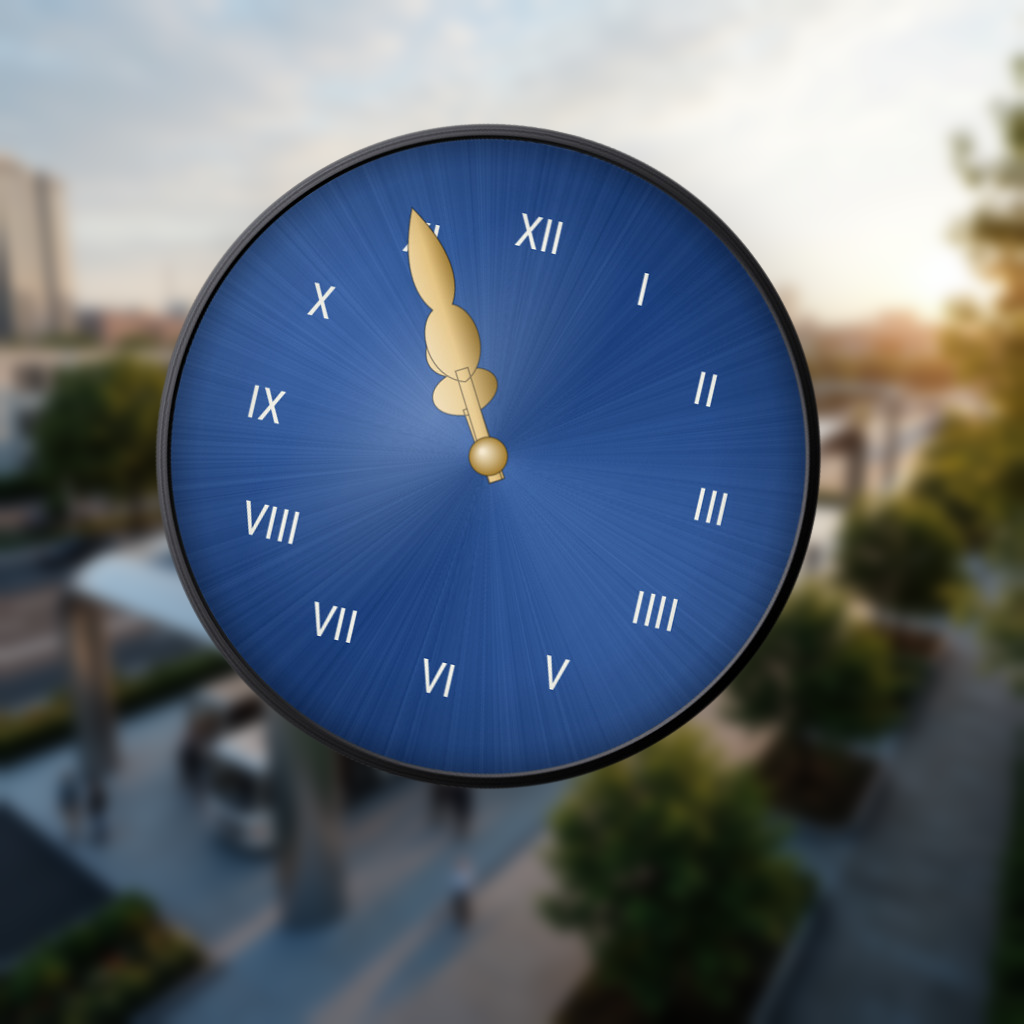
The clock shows 10:55
